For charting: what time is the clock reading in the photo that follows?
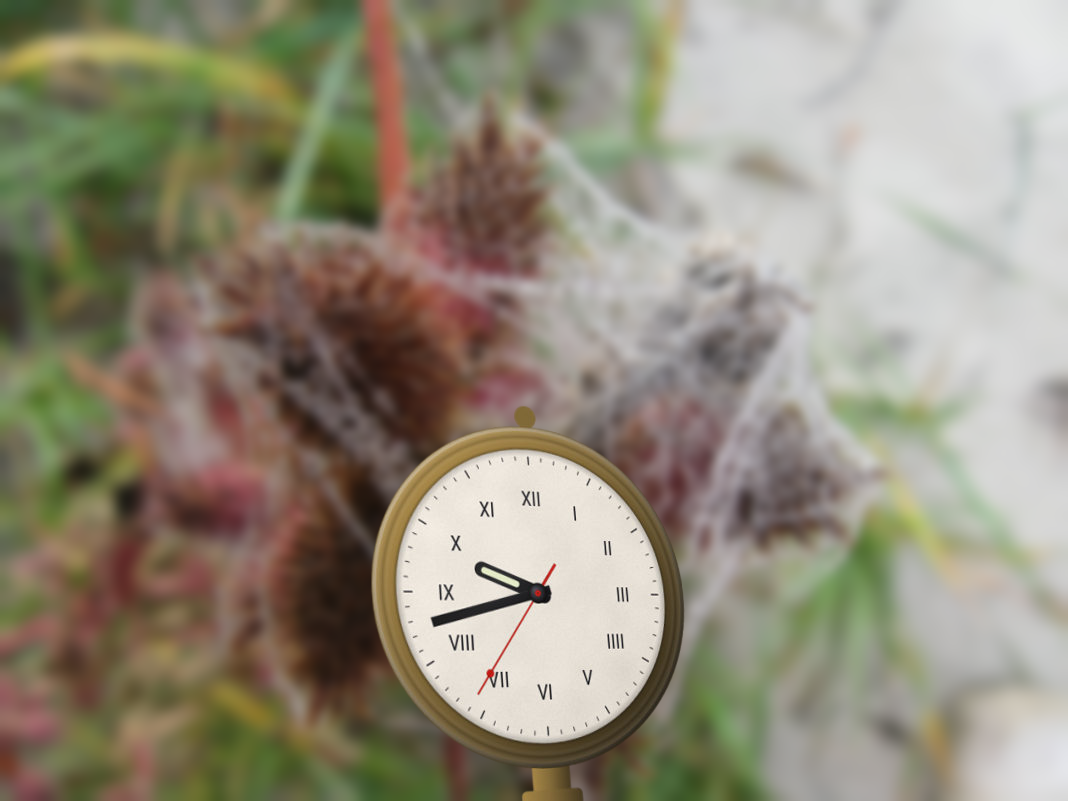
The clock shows 9:42:36
